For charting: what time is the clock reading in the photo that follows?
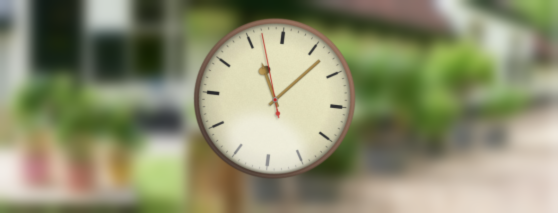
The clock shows 11:06:57
